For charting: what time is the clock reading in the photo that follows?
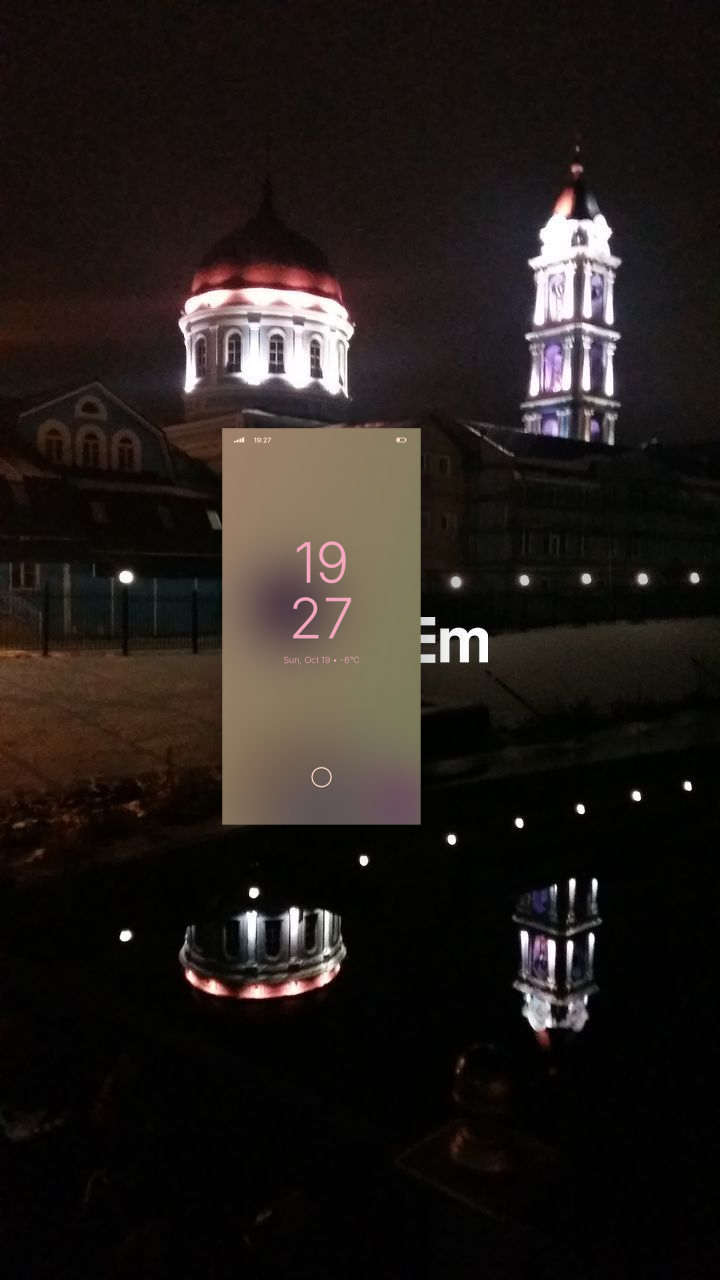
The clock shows 19:27
